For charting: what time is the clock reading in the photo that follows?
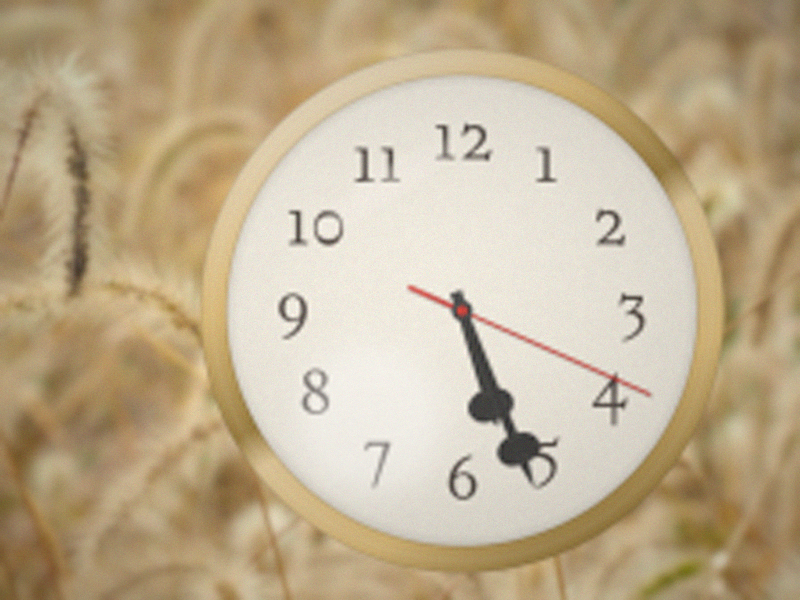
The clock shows 5:26:19
